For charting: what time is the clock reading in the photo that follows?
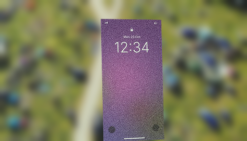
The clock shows 12:34
